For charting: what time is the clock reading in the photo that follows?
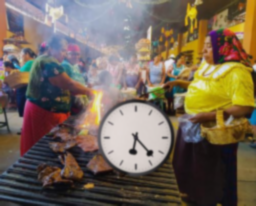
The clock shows 6:23
